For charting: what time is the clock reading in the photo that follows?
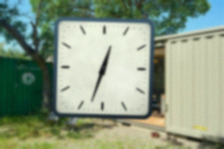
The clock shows 12:33
